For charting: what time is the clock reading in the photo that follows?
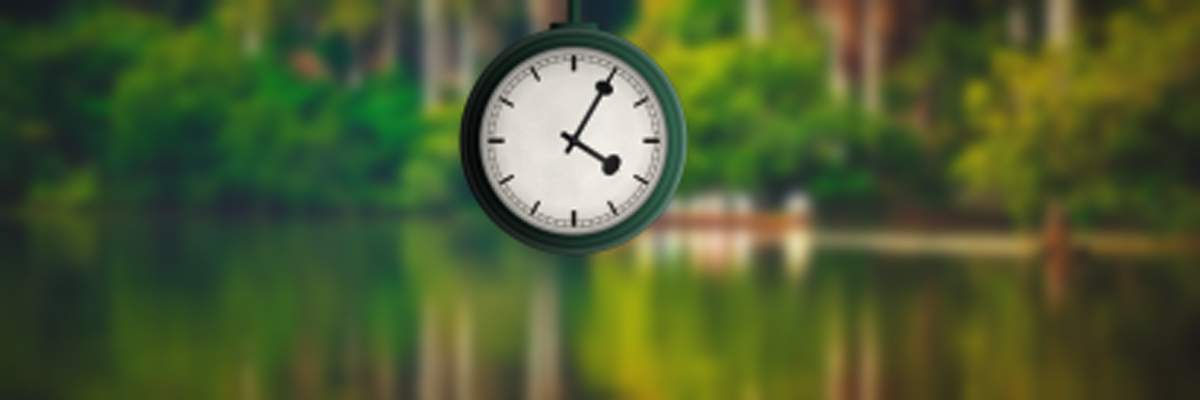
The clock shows 4:05
